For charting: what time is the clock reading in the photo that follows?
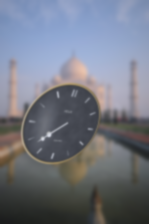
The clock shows 7:38
